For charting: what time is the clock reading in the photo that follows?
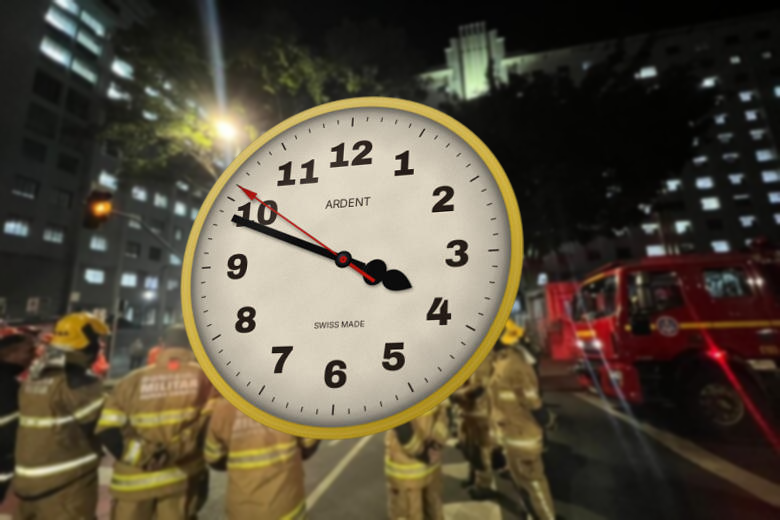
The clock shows 3:48:51
